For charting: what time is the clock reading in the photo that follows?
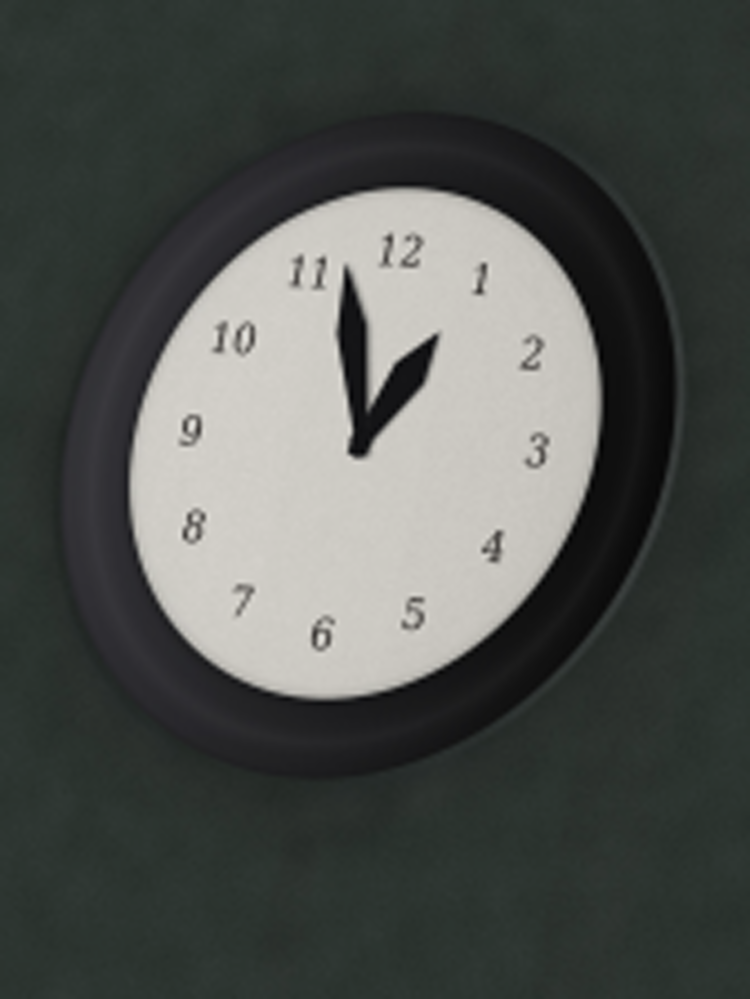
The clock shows 12:57
